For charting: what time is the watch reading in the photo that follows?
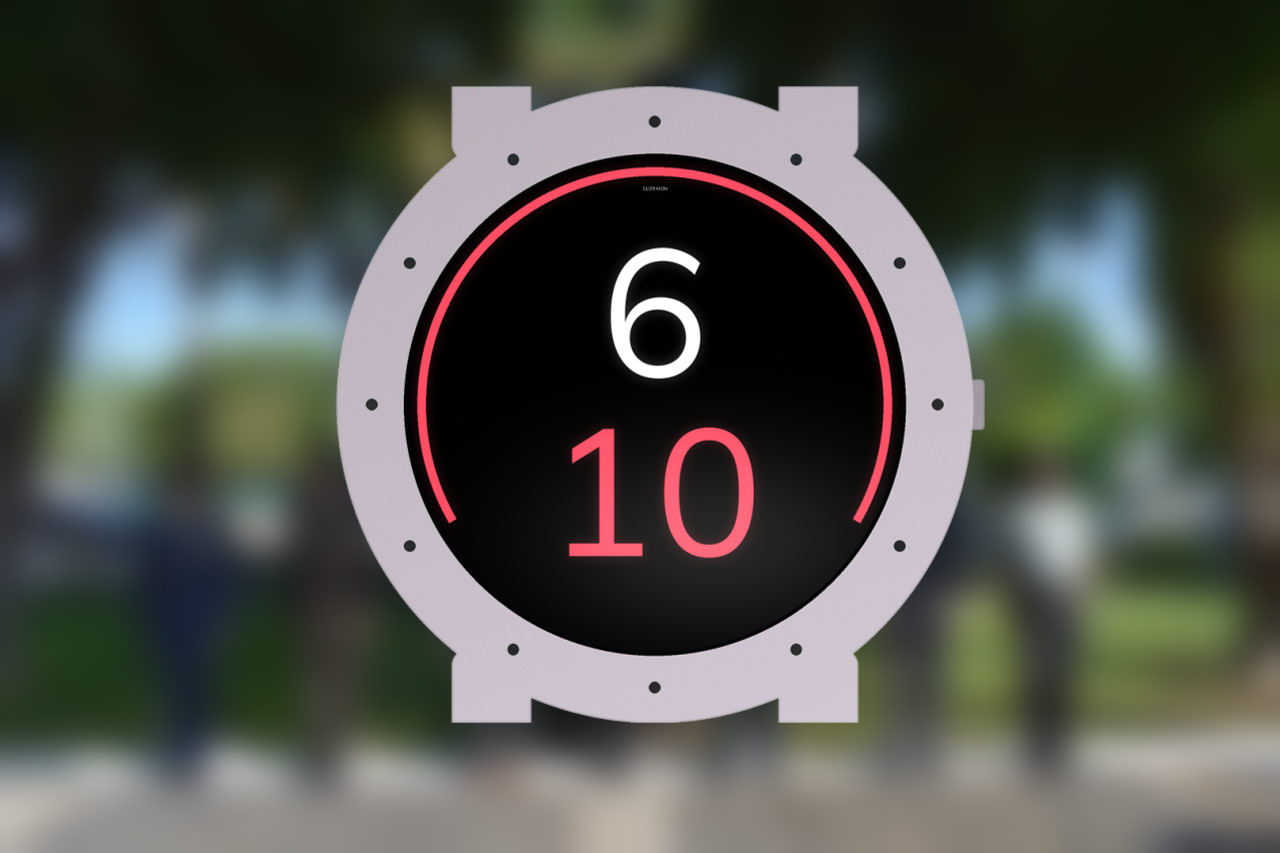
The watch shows 6:10
